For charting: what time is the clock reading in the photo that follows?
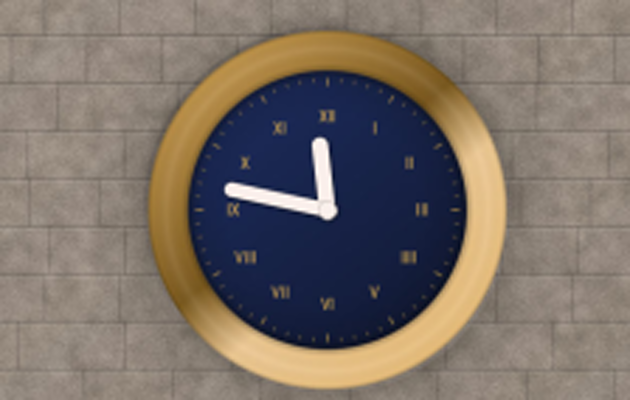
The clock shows 11:47
